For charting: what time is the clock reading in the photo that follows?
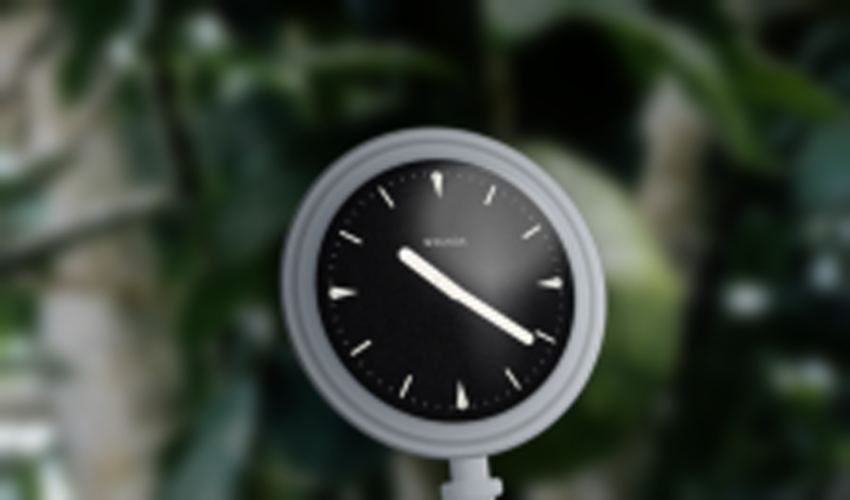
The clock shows 10:21
